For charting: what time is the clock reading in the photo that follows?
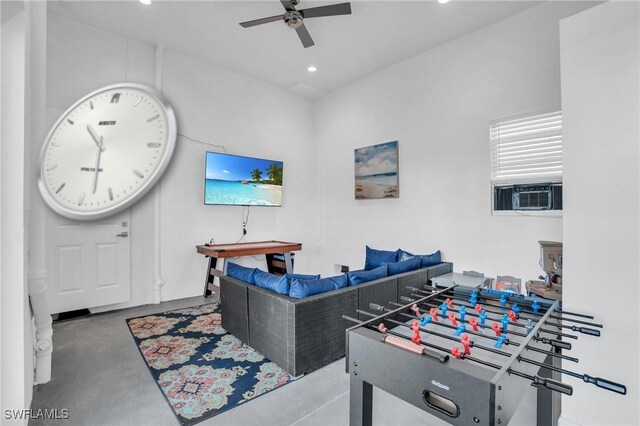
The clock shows 10:28
